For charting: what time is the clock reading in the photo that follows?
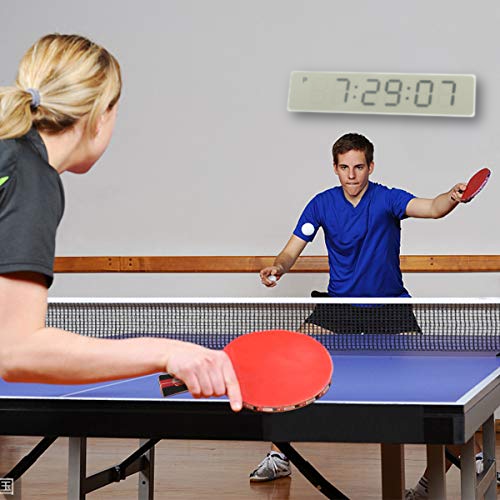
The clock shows 7:29:07
